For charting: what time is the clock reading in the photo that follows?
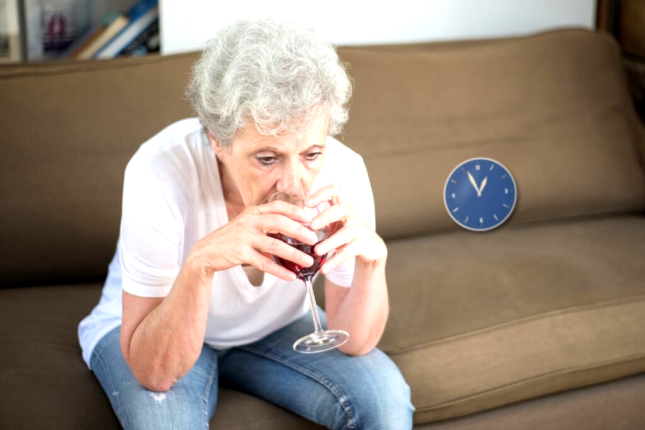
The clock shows 12:56
